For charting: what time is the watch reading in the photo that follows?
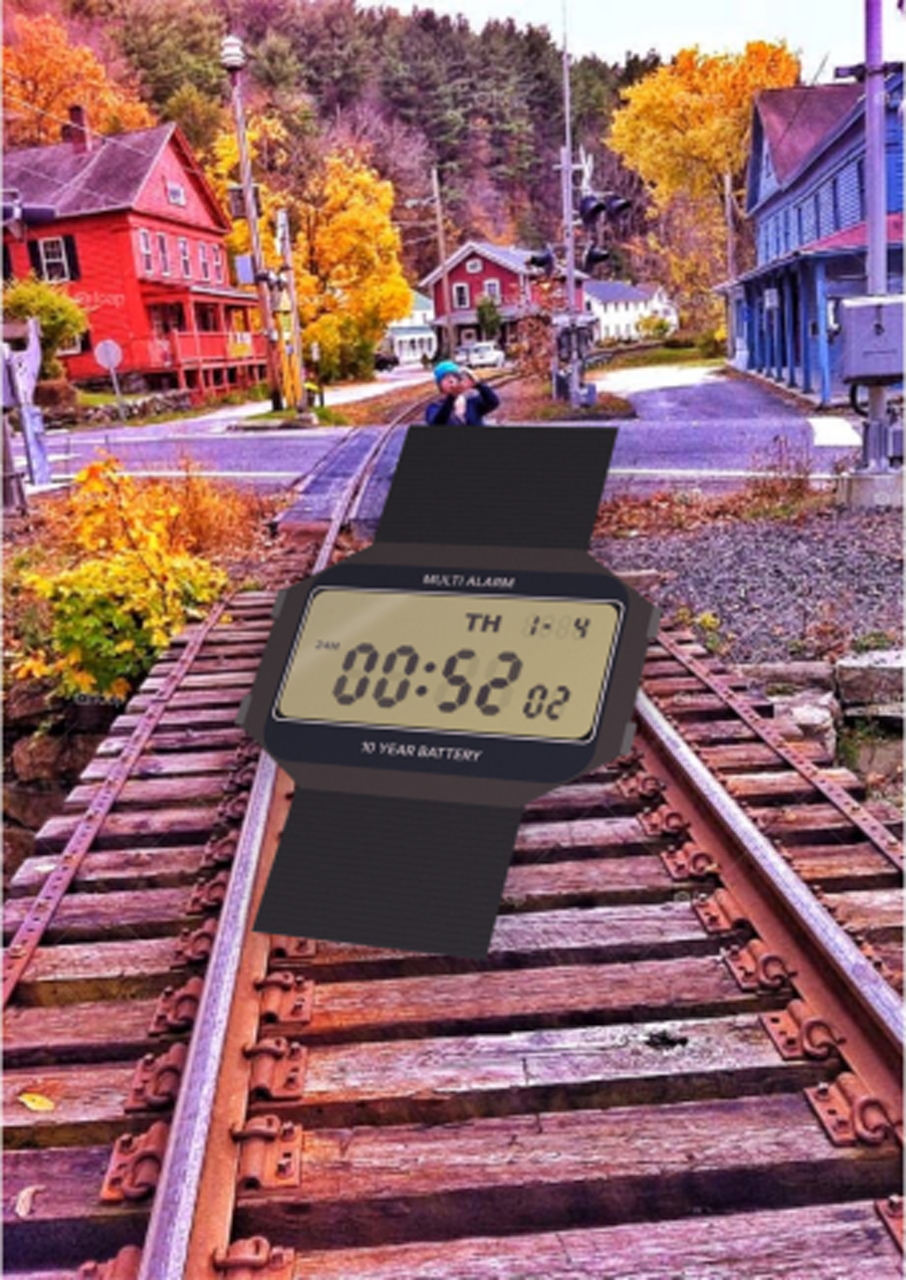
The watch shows 0:52:02
